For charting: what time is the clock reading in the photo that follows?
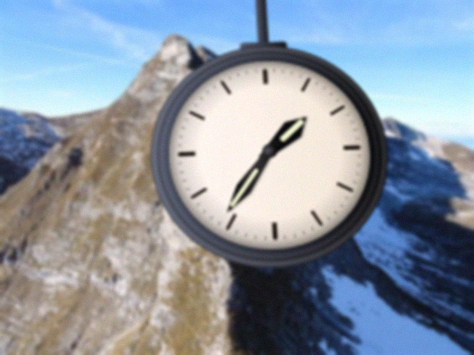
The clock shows 1:36
